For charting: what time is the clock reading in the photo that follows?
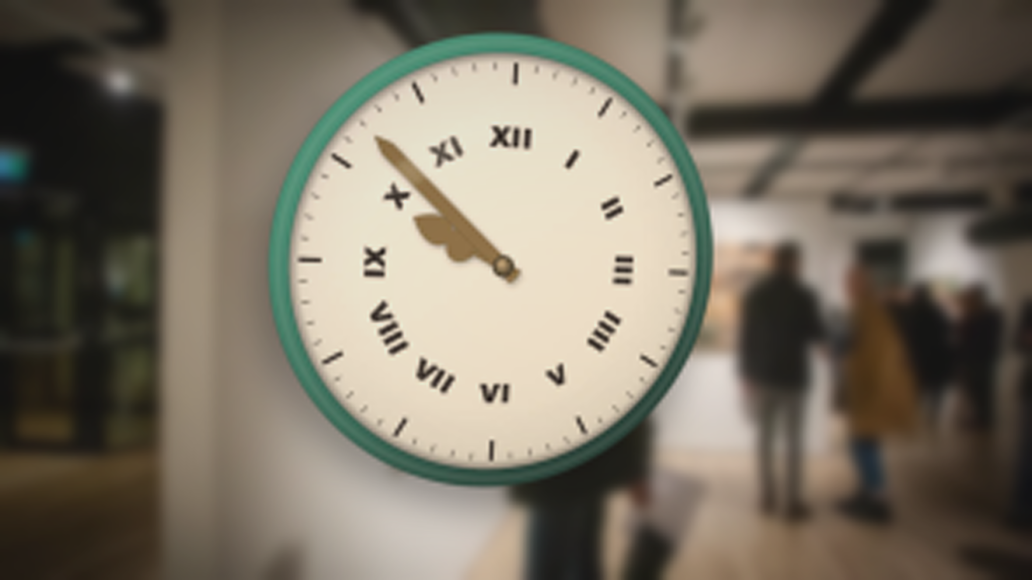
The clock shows 9:52
